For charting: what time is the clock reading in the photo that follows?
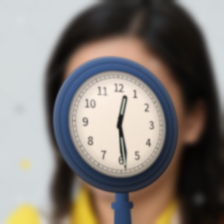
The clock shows 12:29
